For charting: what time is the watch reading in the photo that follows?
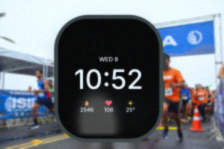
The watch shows 10:52
